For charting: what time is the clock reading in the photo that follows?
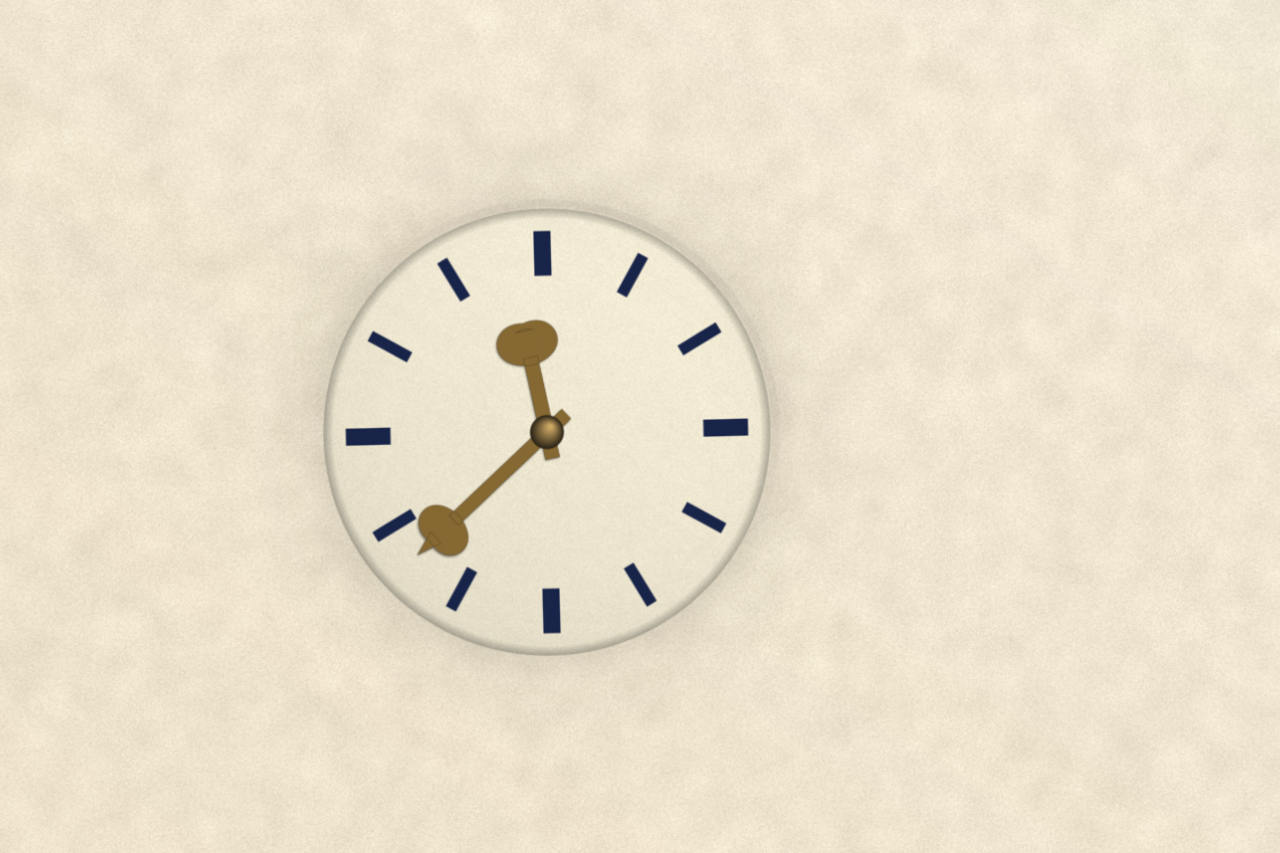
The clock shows 11:38
